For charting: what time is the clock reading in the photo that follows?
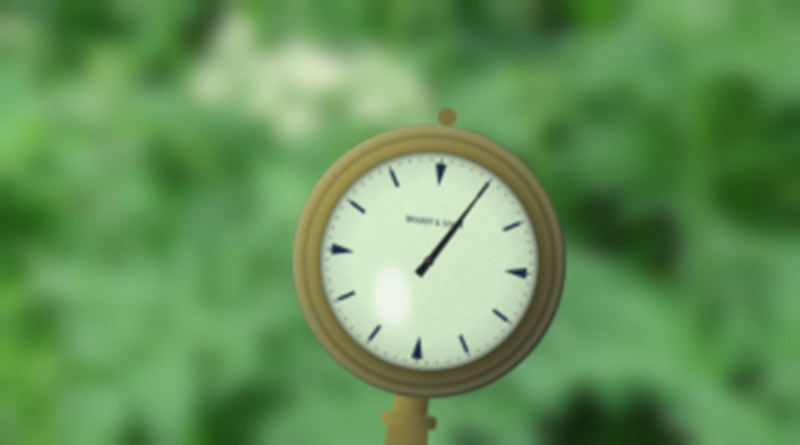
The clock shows 1:05
